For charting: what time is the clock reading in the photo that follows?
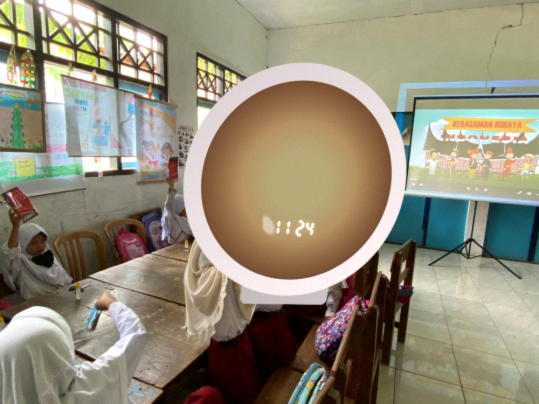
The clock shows 11:24
